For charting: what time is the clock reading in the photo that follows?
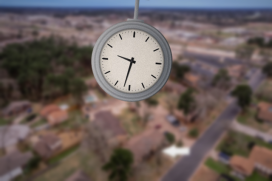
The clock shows 9:32
